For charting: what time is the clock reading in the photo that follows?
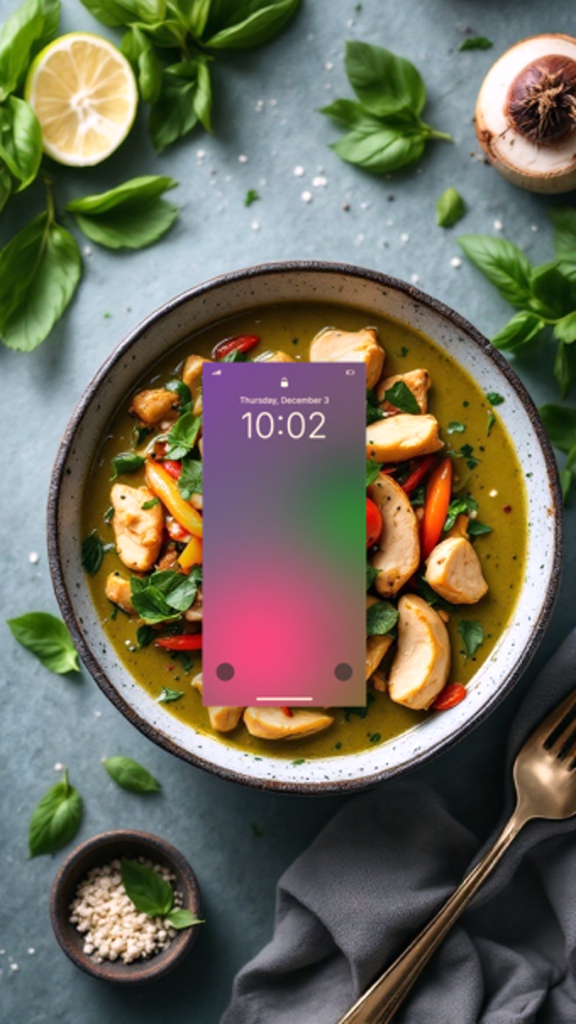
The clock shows 10:02
